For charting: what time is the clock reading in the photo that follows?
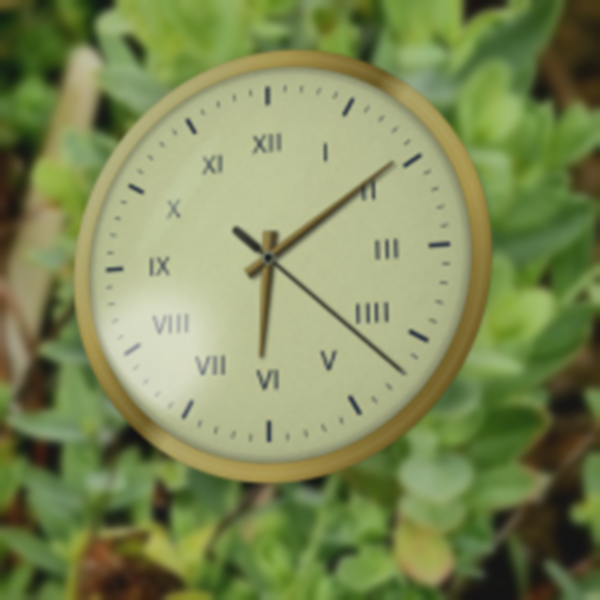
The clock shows 6:09:22
